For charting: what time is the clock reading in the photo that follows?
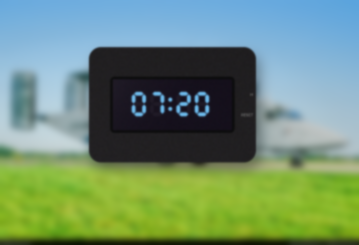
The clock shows 7:20
